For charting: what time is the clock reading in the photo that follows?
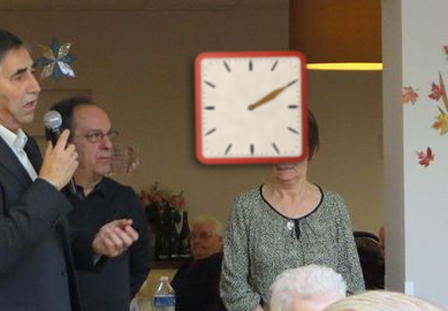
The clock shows 2:10
